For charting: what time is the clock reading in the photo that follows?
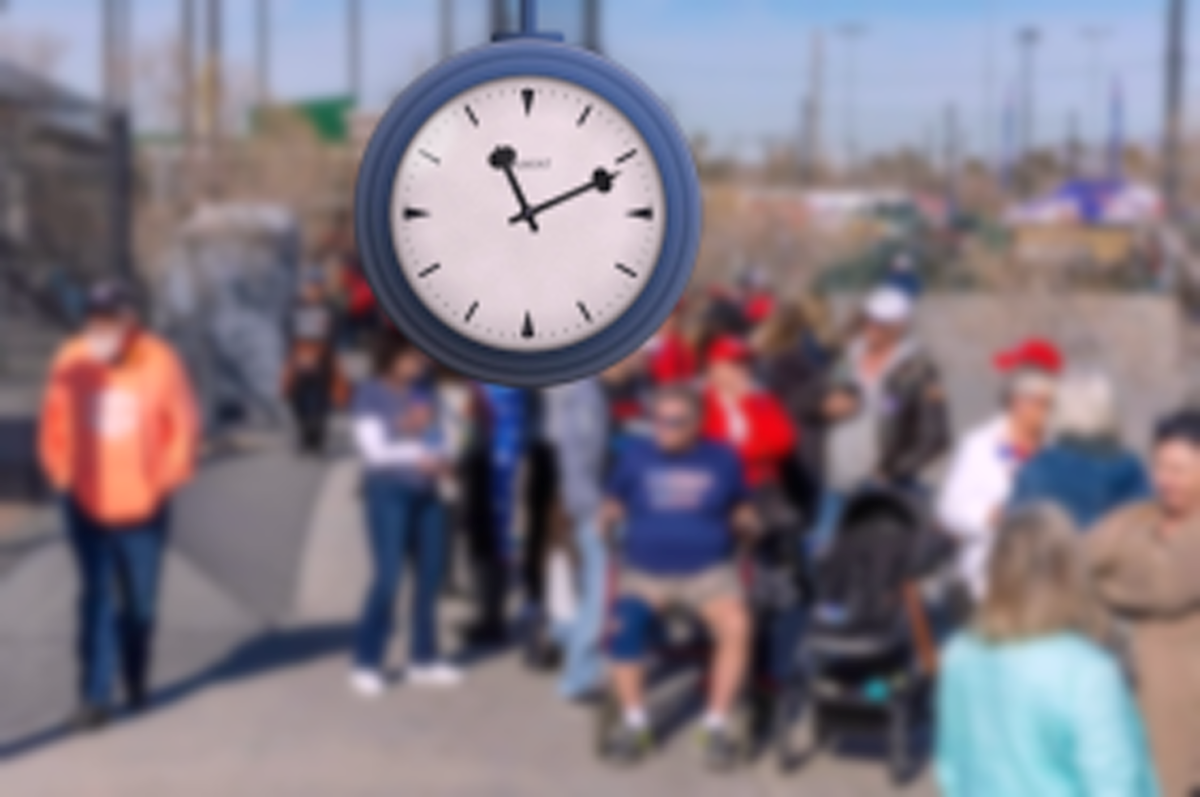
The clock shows 11:11
